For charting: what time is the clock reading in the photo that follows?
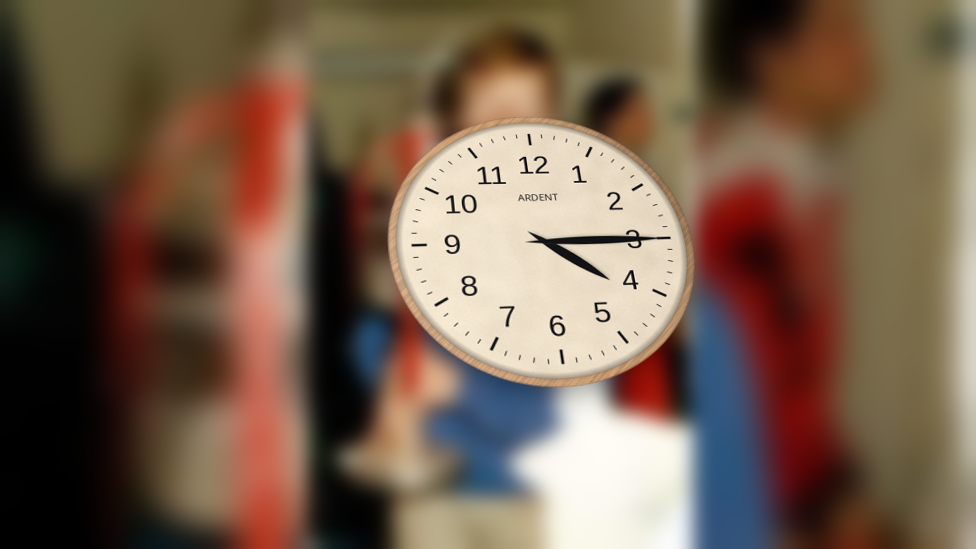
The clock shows 4:15
